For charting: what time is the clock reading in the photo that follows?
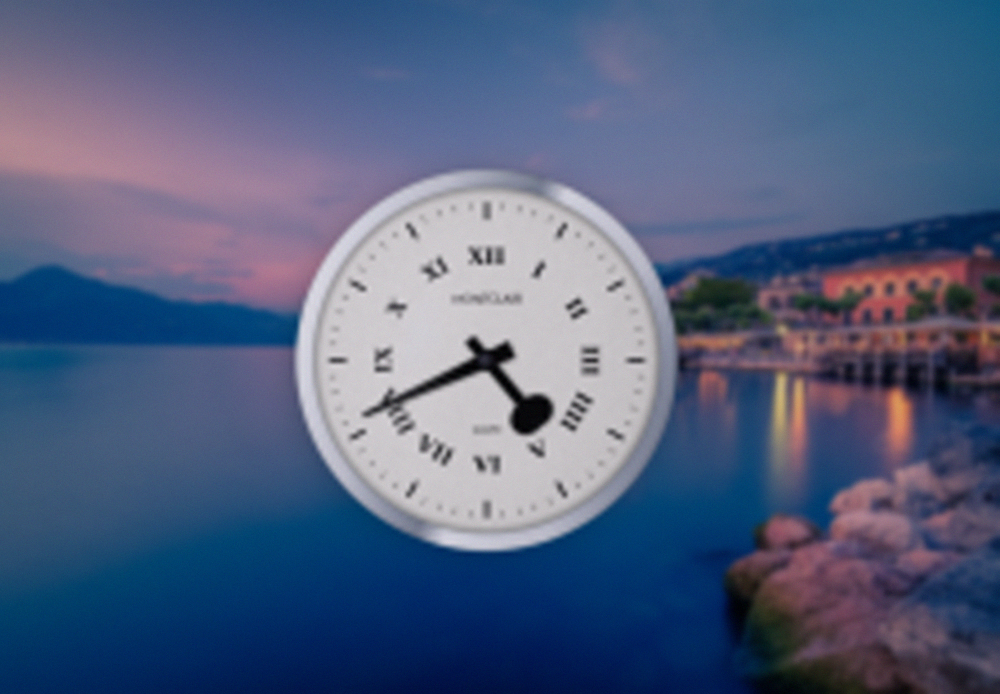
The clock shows 4:41
